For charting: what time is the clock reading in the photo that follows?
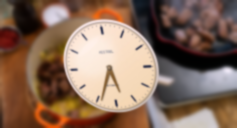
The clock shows 5:34
